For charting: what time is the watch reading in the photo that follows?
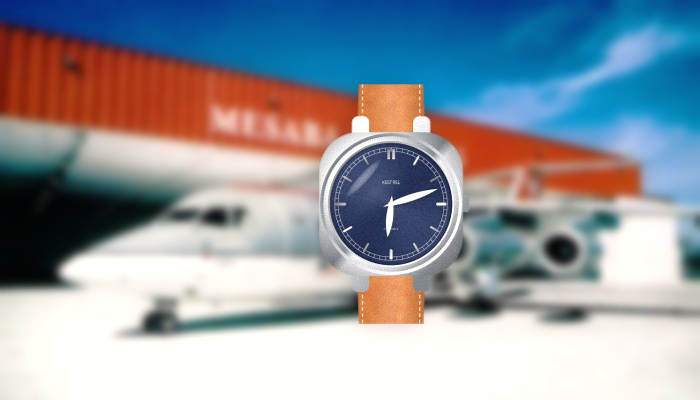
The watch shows 6:12
